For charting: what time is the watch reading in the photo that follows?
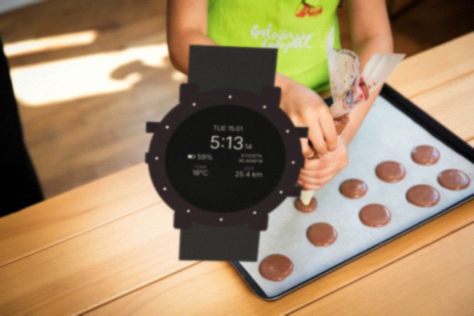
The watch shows 5:13
